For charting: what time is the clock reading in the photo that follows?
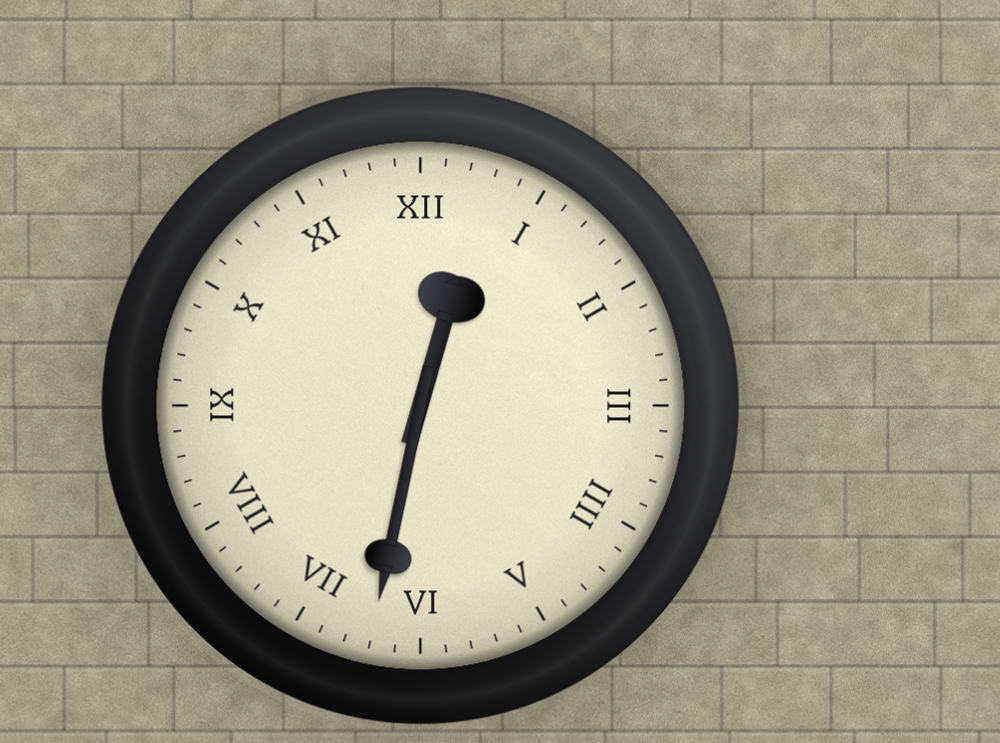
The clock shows 12:32
